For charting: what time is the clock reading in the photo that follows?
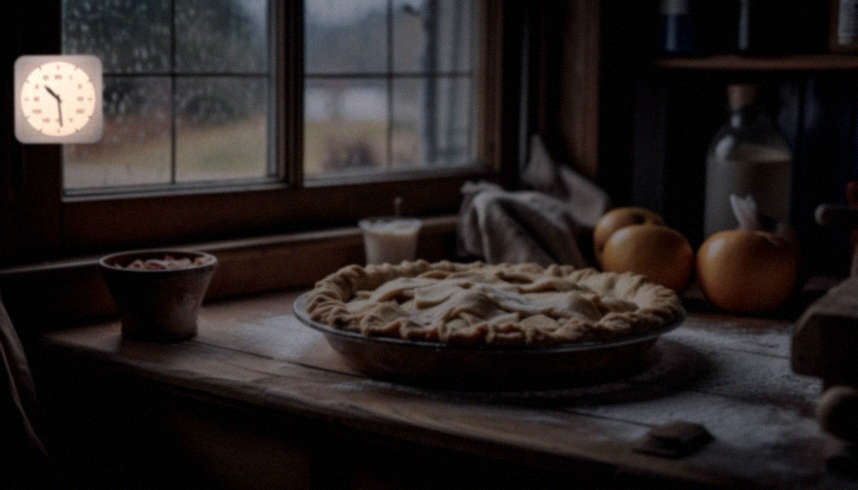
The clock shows 10:29
